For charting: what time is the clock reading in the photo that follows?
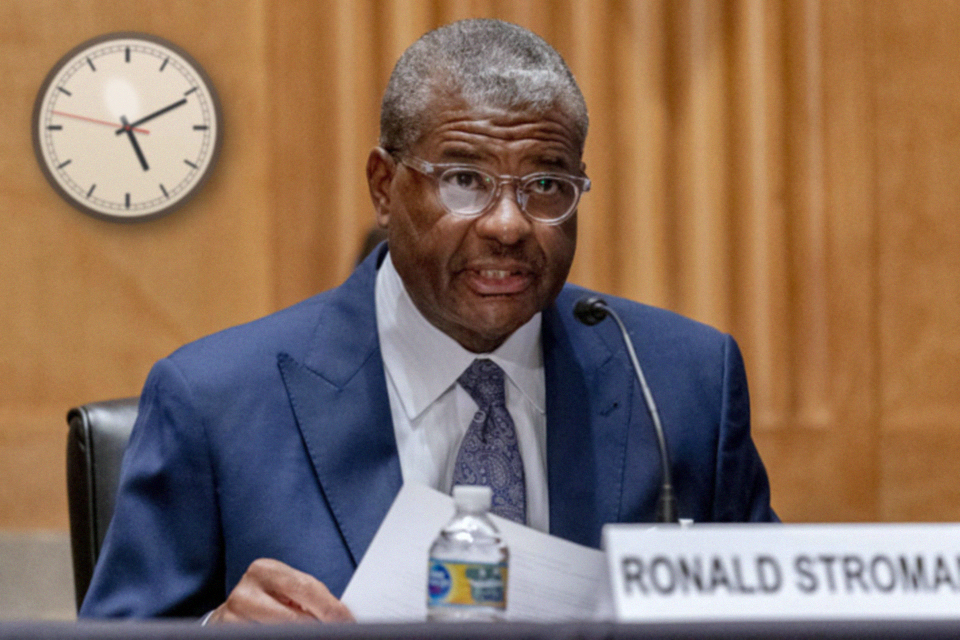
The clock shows 5:10:47
